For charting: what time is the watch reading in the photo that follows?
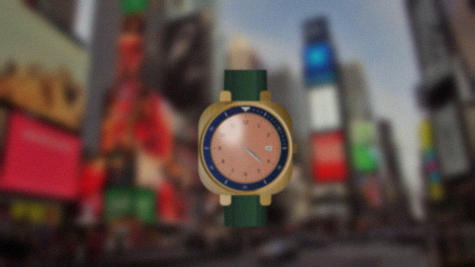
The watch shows 4:22
